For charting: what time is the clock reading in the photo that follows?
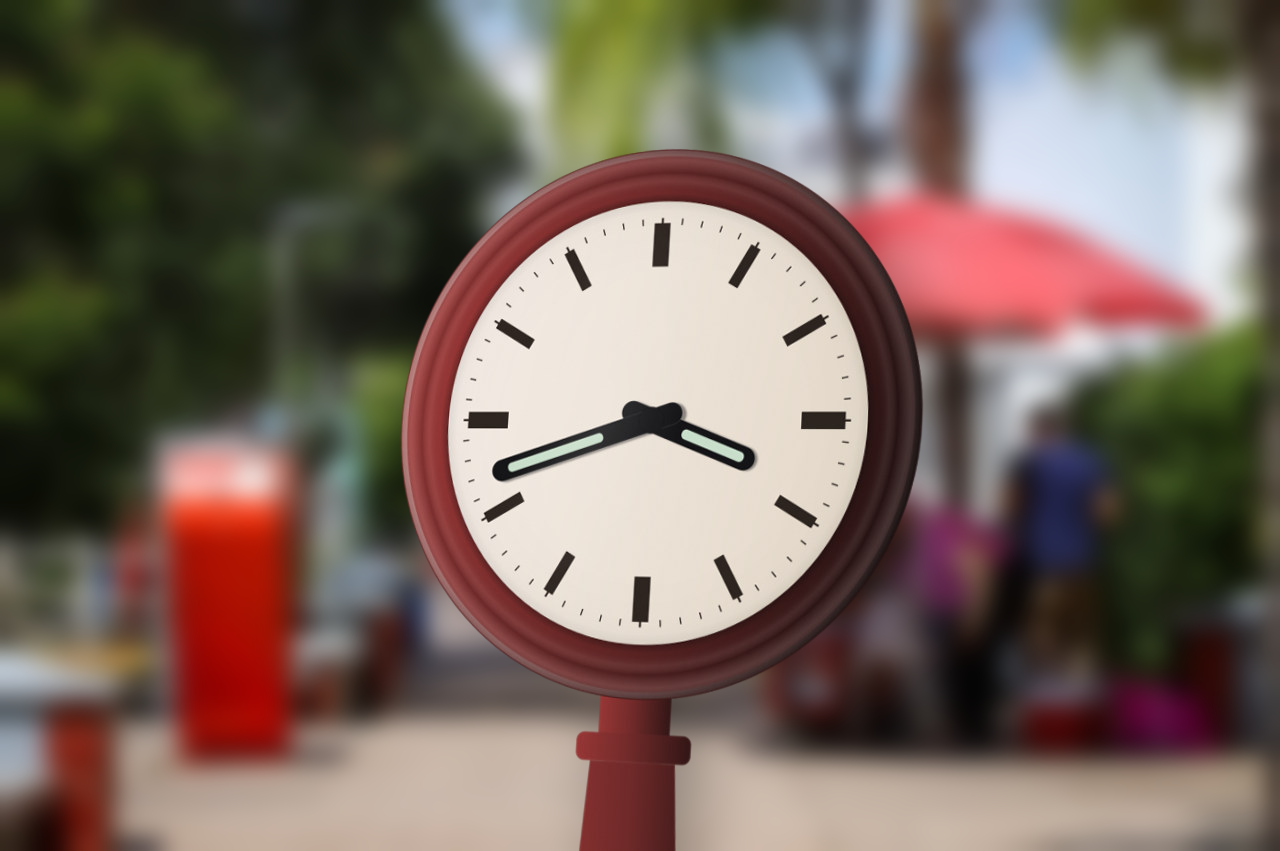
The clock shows 3:42
